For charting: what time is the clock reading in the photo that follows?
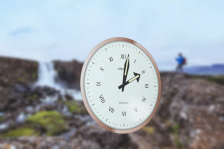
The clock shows 2:02
